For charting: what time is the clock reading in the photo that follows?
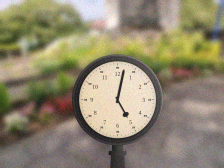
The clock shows 5:02
